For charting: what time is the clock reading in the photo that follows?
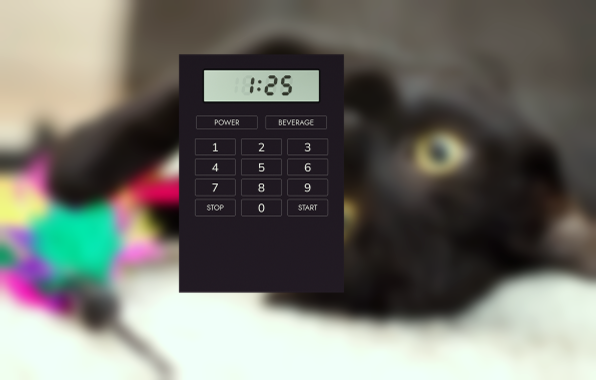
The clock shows 1:25
